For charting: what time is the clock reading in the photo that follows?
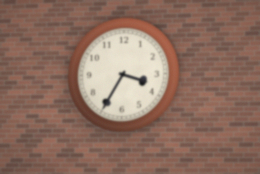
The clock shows 3:35
